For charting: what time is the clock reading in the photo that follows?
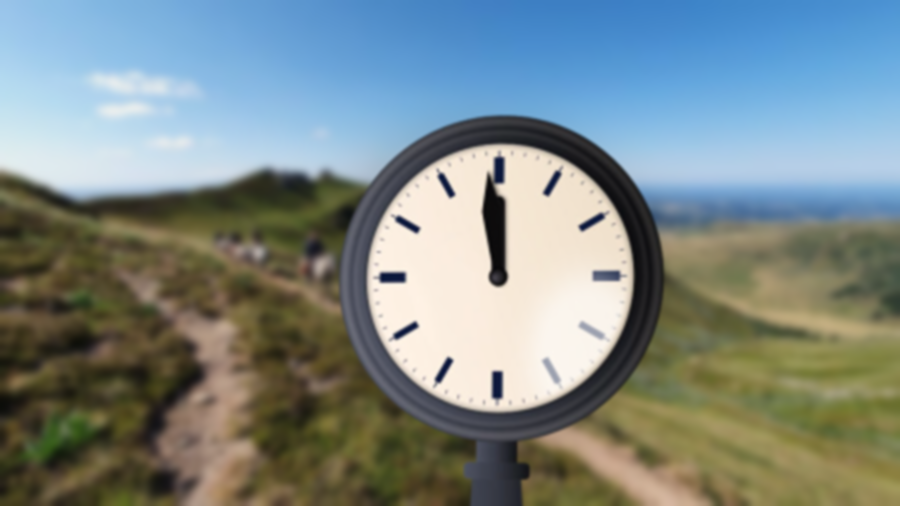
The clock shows 11:59
